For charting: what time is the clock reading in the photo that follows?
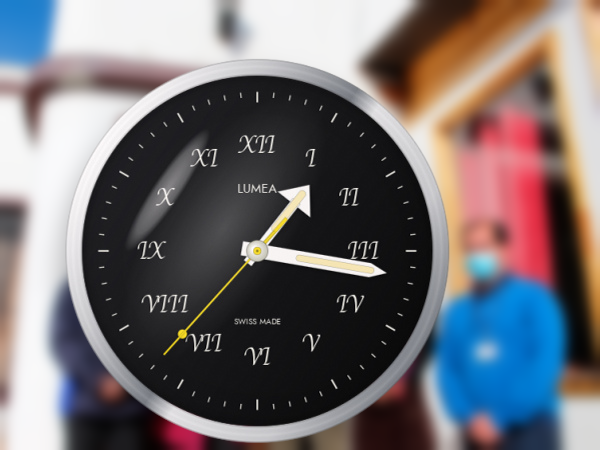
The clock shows 1:16:37
